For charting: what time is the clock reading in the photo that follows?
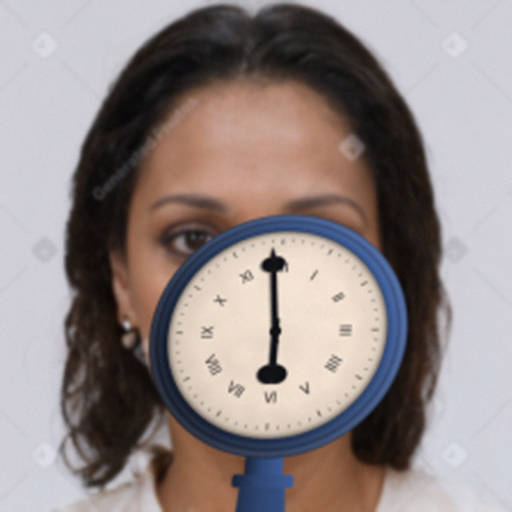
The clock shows 5:59
